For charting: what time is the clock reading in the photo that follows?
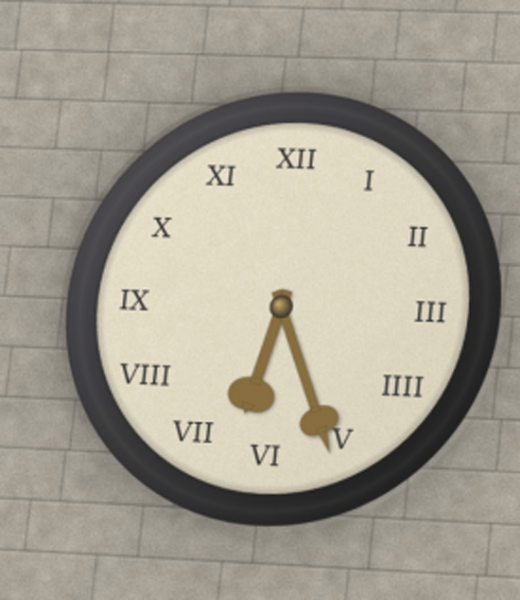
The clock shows 6:26
